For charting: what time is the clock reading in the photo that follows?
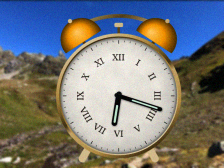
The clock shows 6:18
